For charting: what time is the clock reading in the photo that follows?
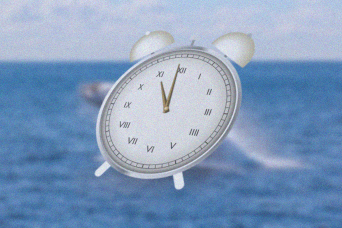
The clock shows 10:59
